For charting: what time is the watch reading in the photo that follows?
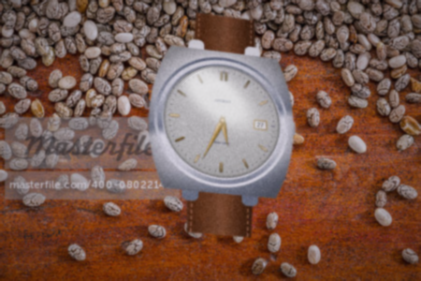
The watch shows 5:34
